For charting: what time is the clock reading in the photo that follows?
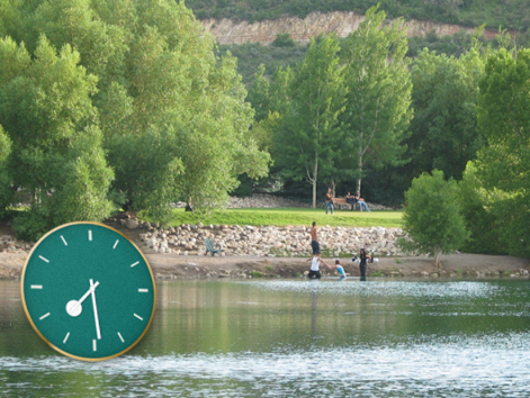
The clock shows 7:29
